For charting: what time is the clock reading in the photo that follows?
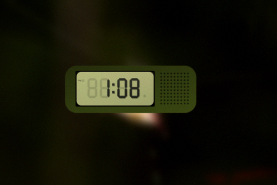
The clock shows 1:08
